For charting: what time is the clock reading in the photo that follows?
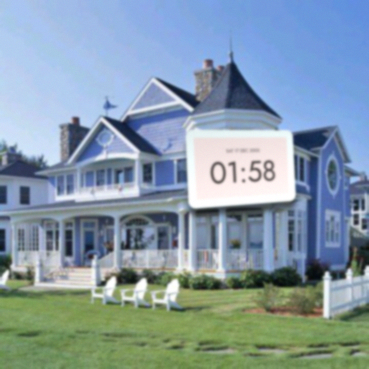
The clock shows 1:58
